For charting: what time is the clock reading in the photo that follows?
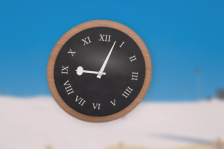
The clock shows 9:03
